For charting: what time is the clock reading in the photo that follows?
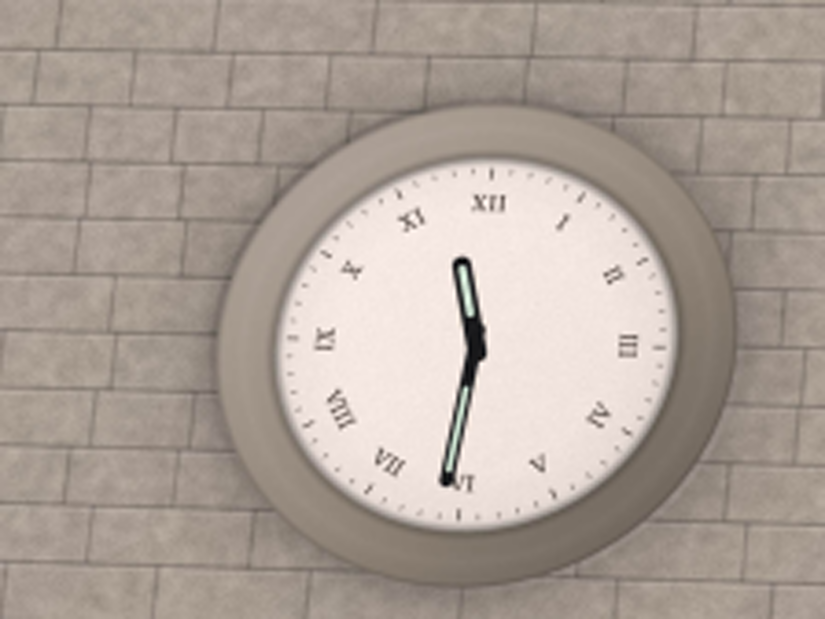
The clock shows 11:31
